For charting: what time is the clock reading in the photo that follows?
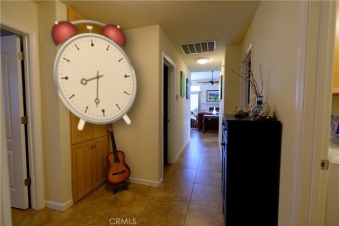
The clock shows 8:32
